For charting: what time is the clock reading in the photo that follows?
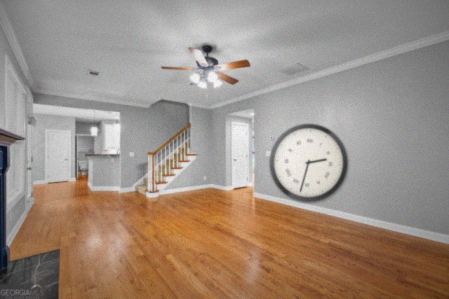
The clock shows 2:32
